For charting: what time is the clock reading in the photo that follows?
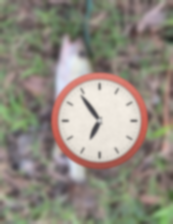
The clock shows 6:54
